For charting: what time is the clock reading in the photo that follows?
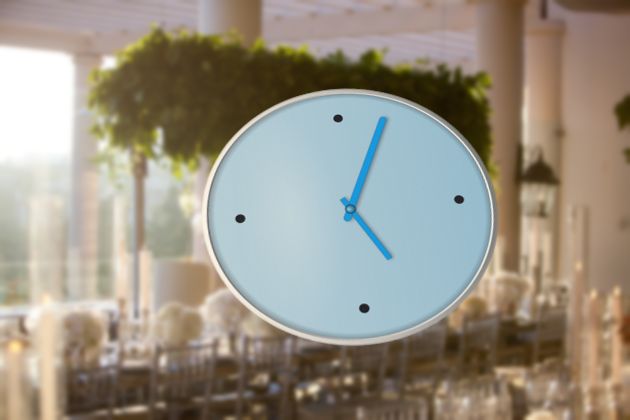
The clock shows 5:04
